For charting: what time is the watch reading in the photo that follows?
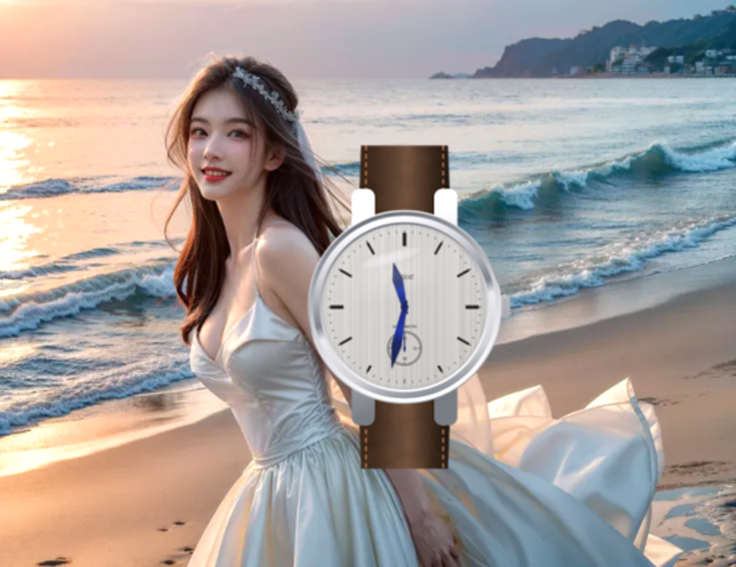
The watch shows 11:32
